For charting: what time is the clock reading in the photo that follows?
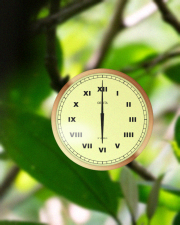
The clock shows 6:00
